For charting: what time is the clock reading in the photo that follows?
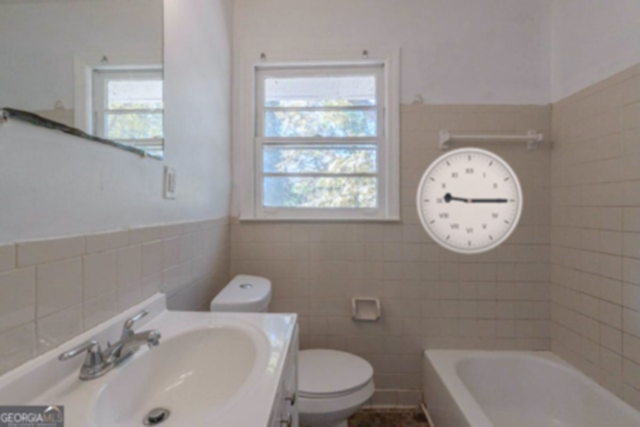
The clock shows 9:15
